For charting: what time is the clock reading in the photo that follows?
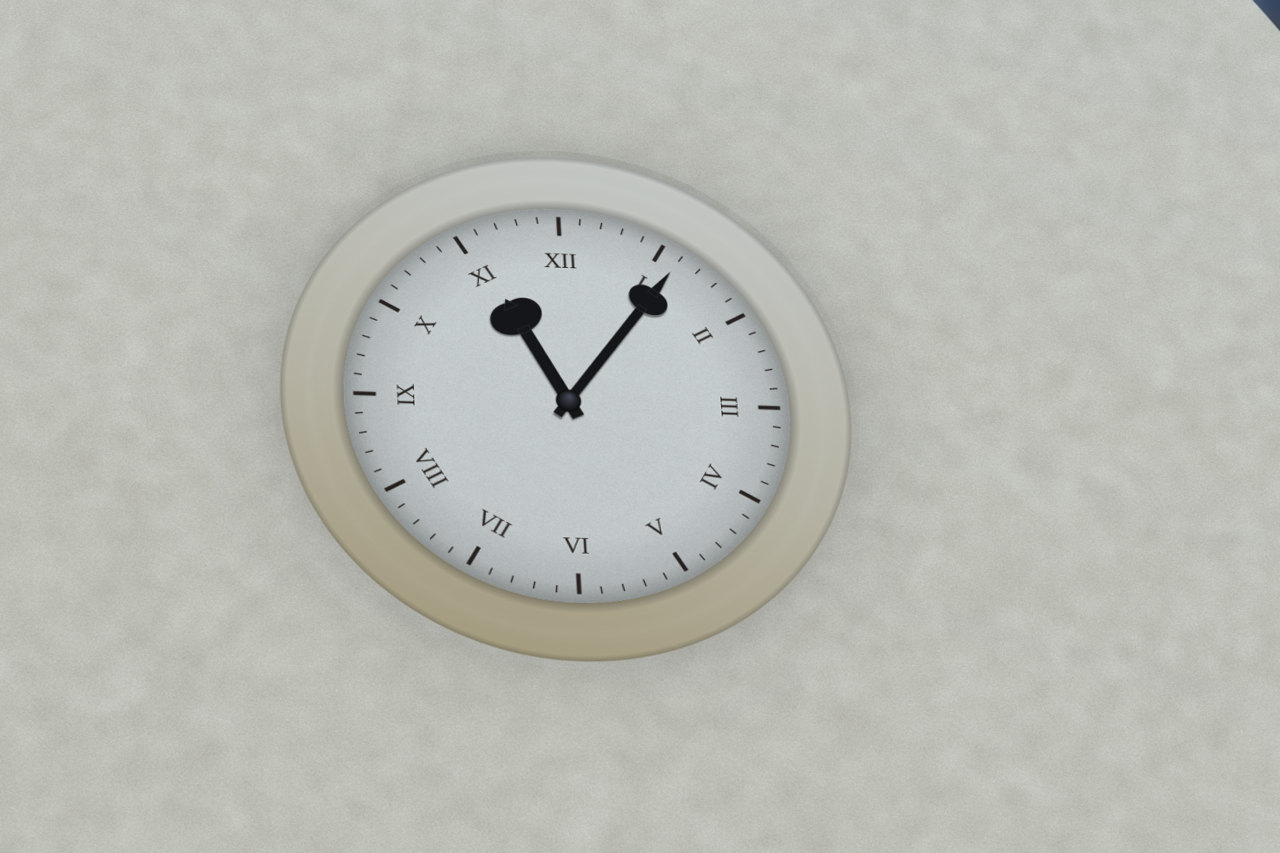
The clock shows 11:06
